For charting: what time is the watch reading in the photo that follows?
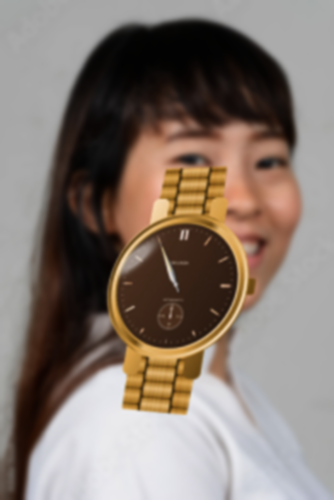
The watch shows 10:55
